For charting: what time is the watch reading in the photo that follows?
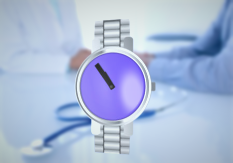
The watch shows 10:54
